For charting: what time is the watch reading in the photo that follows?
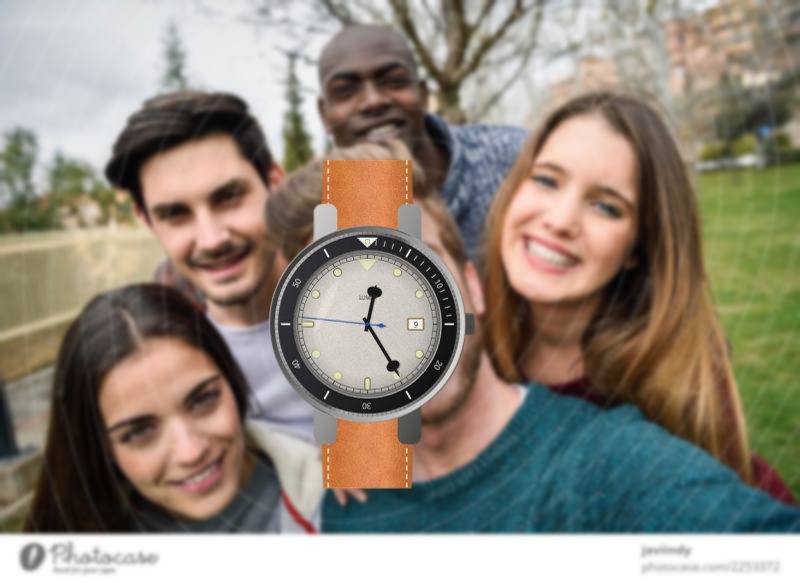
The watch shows 12:24:46
